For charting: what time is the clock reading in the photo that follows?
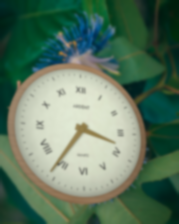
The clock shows 3:36
